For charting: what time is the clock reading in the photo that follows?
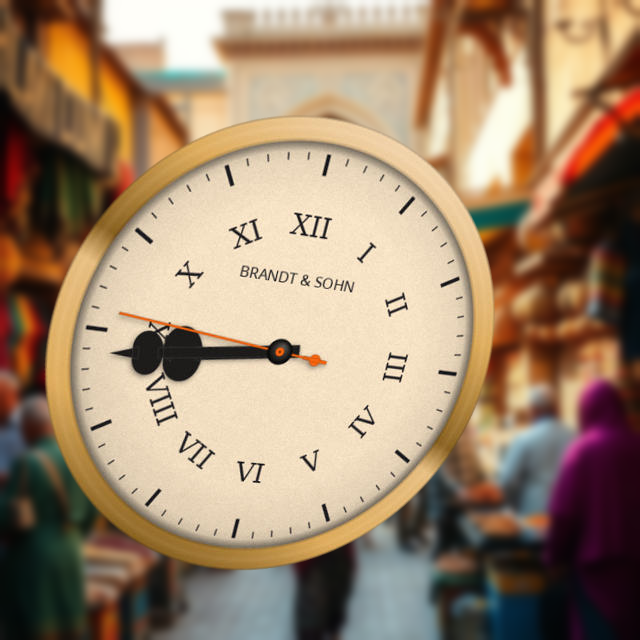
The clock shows 8:43:46
